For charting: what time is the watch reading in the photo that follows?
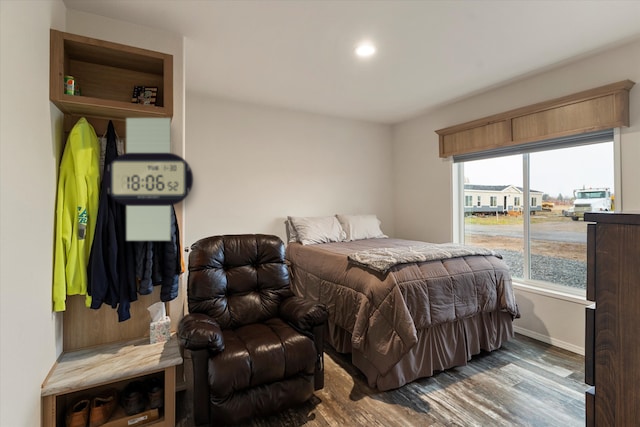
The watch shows 18:06
